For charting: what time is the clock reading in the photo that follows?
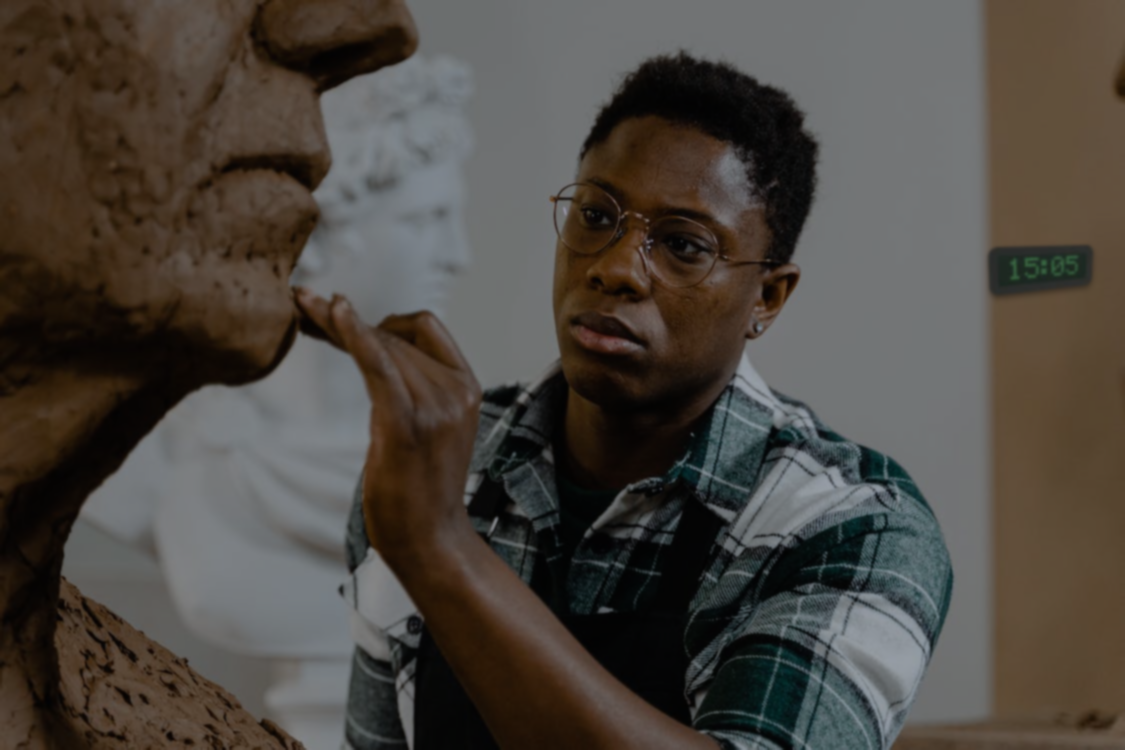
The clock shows 15:05
